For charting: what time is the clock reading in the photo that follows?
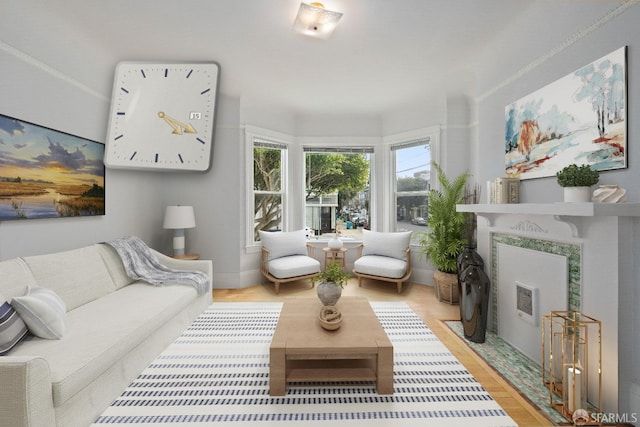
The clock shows 4:19
